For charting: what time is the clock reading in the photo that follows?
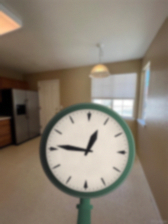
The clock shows 12:46
